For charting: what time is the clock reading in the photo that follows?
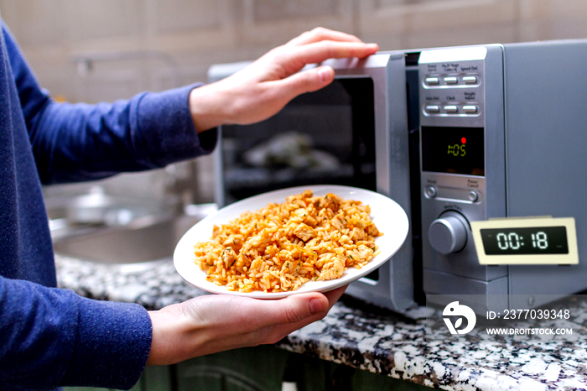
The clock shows 0:18
